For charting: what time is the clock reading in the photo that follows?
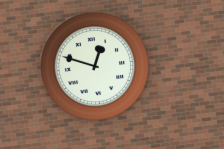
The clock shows 12:49
